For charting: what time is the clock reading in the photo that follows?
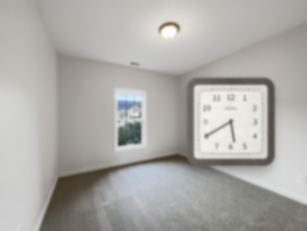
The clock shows 5:40
